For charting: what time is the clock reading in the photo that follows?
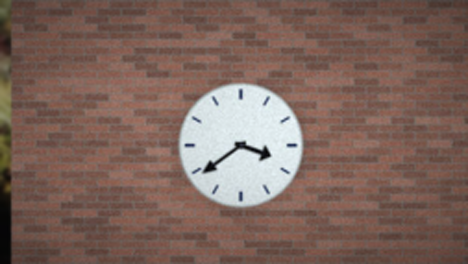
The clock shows 3:39
